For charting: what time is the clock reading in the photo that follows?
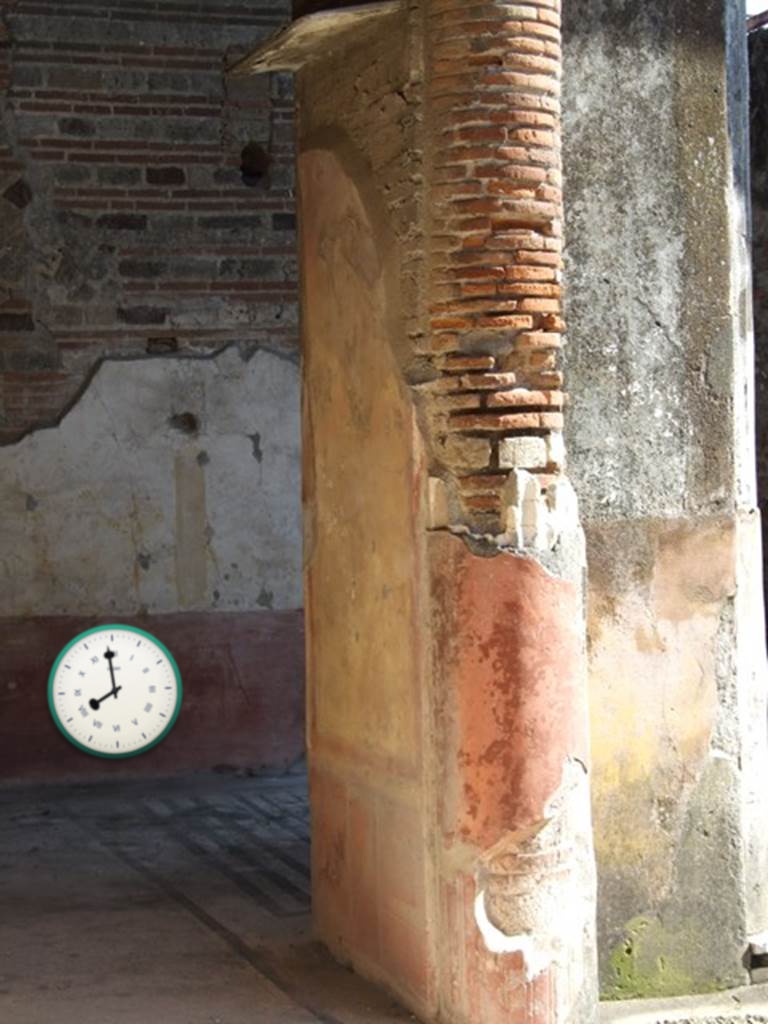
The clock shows 7:59
